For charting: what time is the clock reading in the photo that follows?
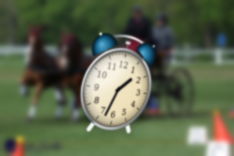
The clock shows 1:33
